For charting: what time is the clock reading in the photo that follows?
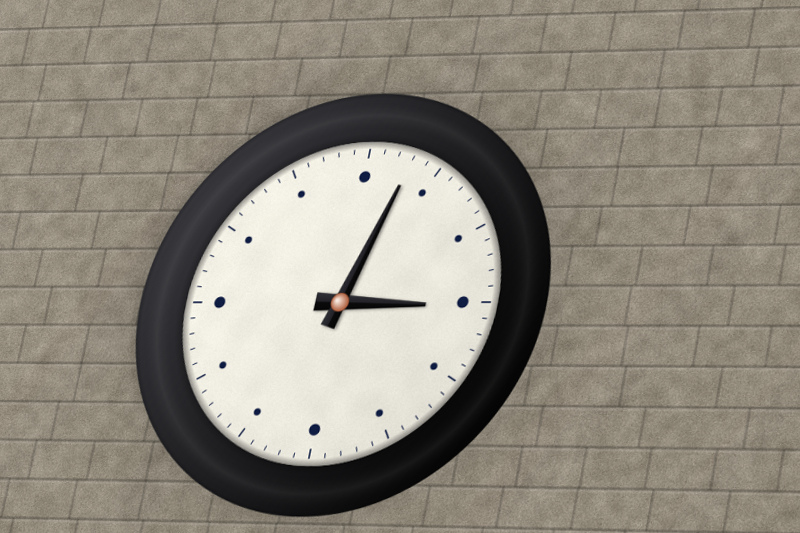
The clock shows 3:03
